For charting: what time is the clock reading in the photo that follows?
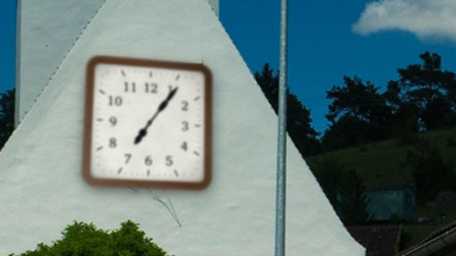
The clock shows 7:06
